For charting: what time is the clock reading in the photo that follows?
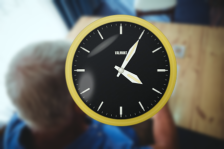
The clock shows 4:05
